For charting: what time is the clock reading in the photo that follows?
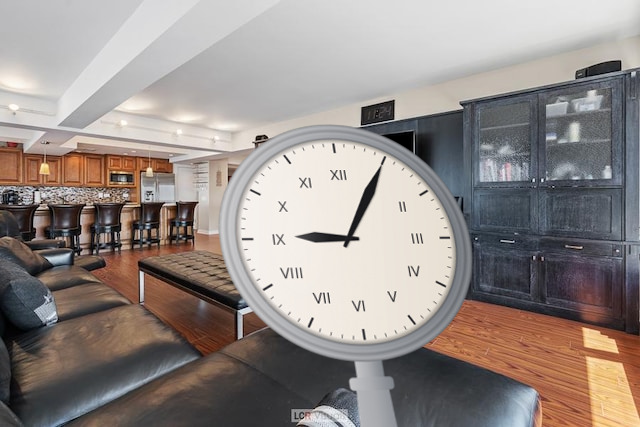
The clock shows 9:05
